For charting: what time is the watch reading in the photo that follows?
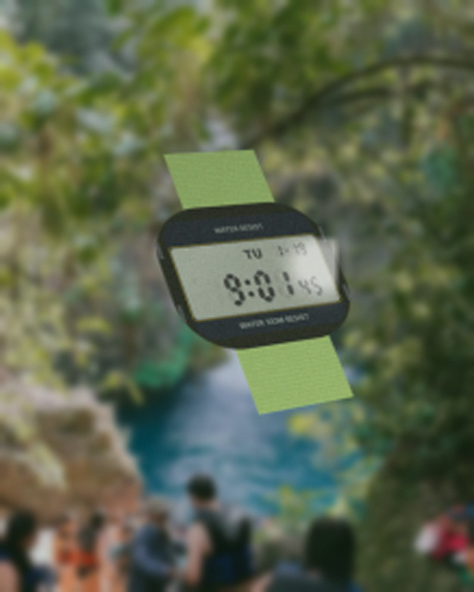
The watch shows 9:01:45
